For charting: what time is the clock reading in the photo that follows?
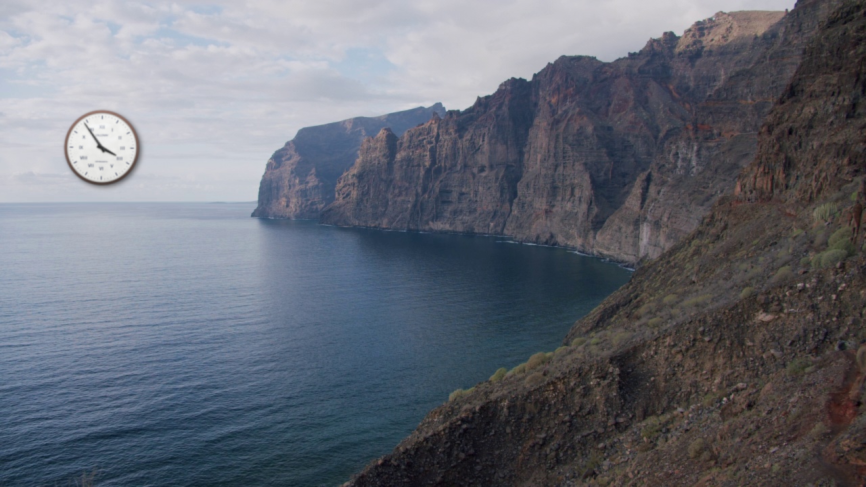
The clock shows 3:54
